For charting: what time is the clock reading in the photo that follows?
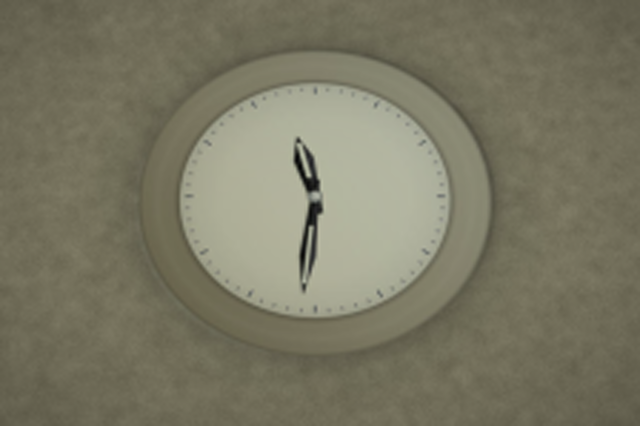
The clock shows 11:31
